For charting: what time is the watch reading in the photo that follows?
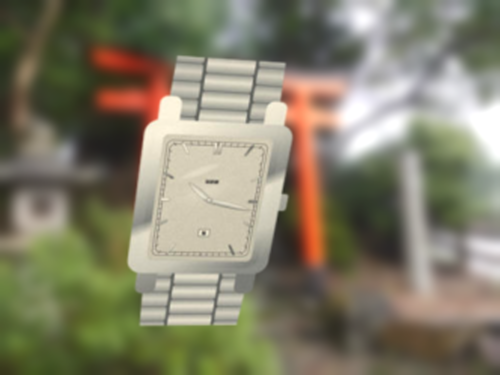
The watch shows 10:17
